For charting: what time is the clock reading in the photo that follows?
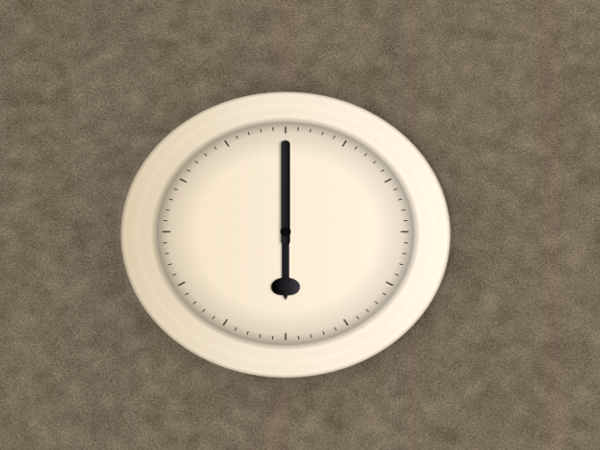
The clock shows 6:00
